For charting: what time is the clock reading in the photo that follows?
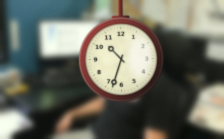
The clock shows 10:33
